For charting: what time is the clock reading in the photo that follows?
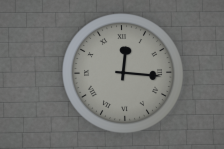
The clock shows 12:16
